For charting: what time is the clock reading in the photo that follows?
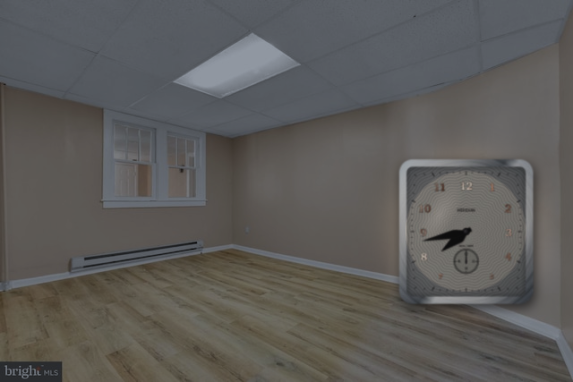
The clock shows 7:43
